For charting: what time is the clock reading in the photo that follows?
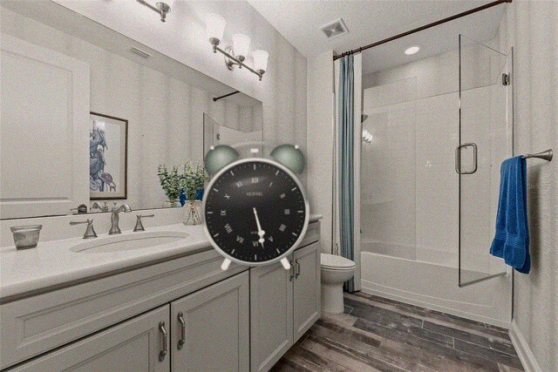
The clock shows 5:28
